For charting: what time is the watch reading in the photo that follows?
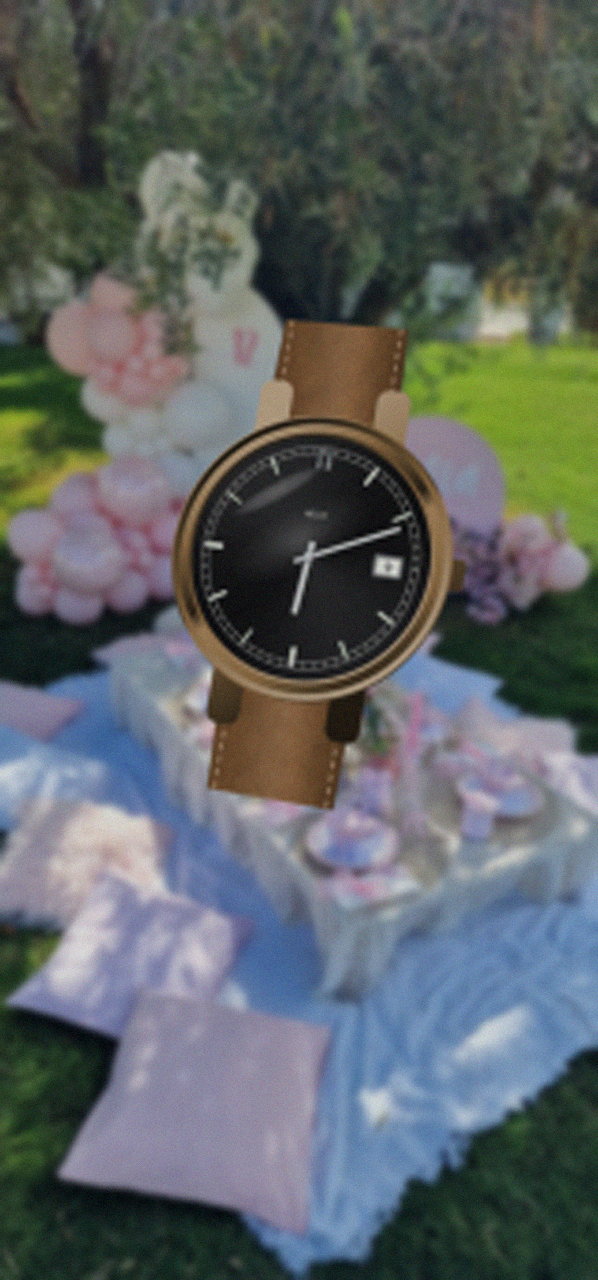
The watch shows 6:11
